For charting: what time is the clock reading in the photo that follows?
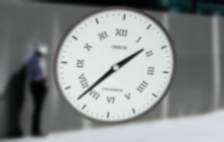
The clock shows 1:37
